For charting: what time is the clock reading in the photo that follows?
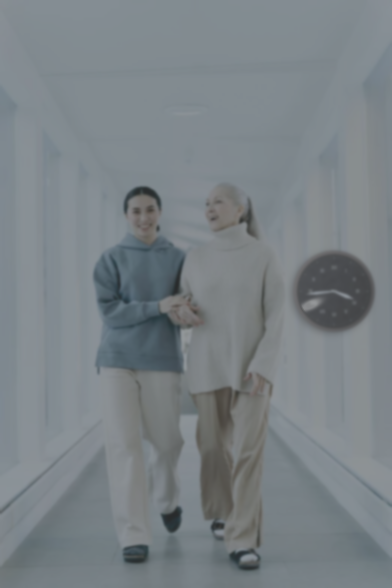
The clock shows 3:44
